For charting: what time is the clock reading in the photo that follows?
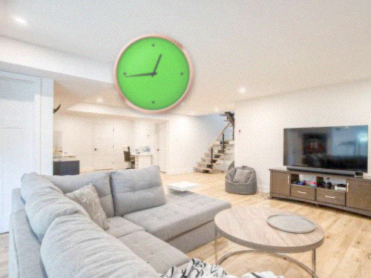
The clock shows 12:44
